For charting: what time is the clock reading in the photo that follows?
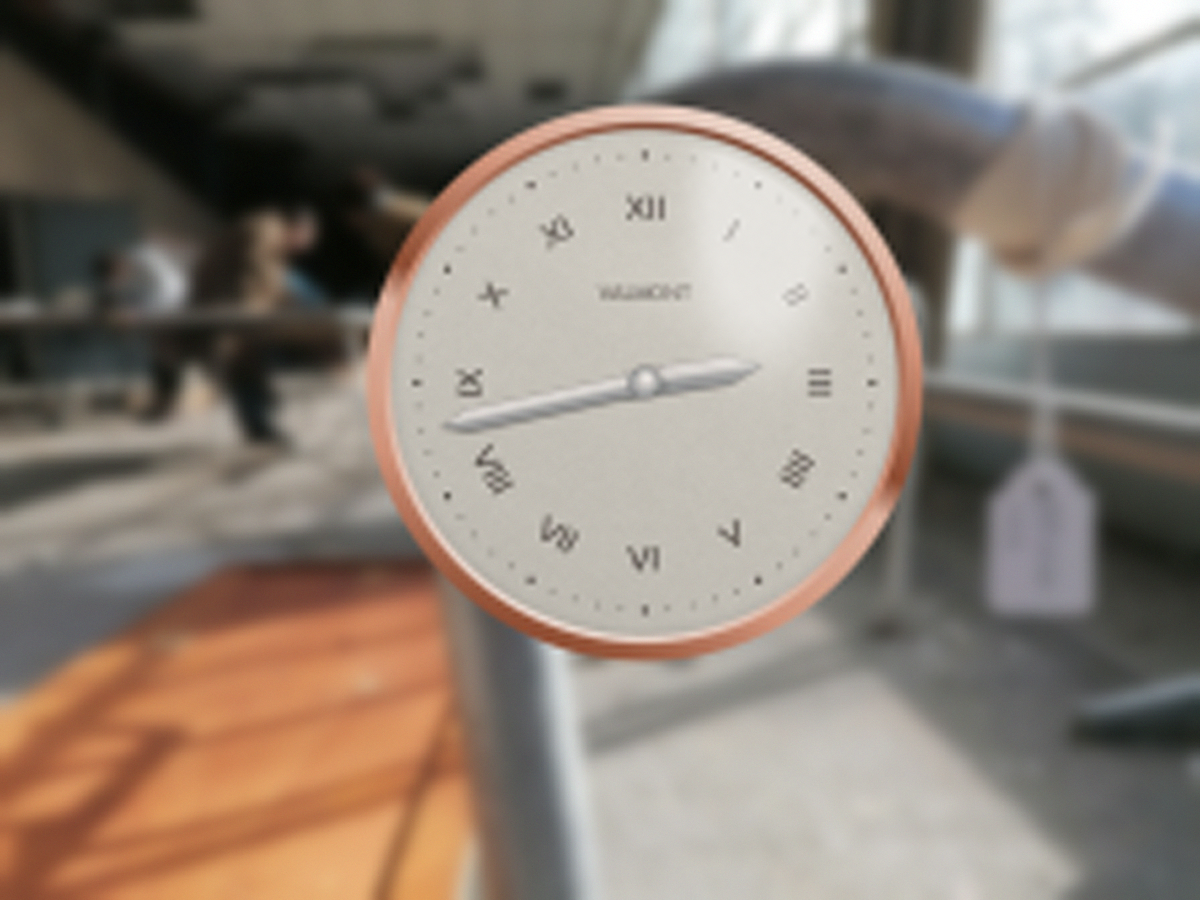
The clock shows 2:43
